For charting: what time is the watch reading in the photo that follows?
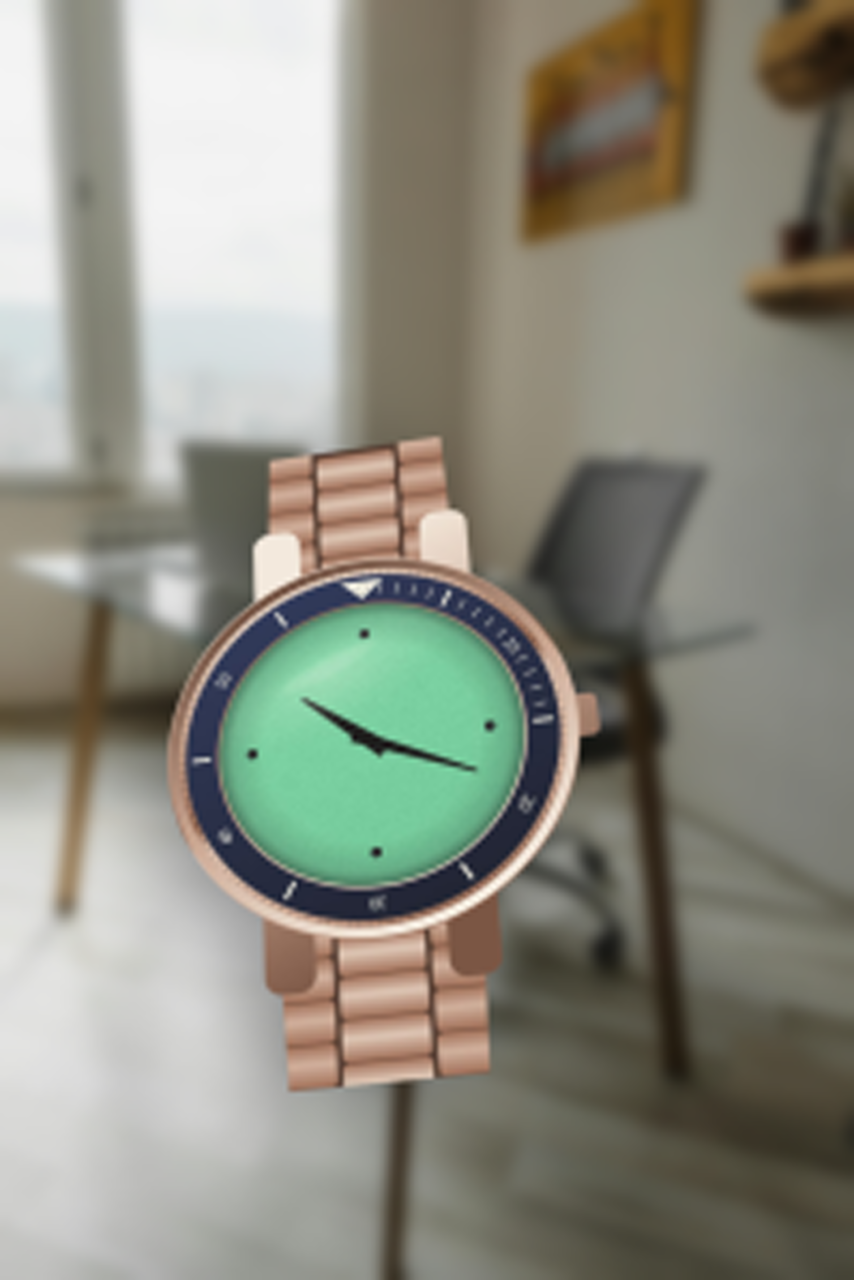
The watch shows 10:19
